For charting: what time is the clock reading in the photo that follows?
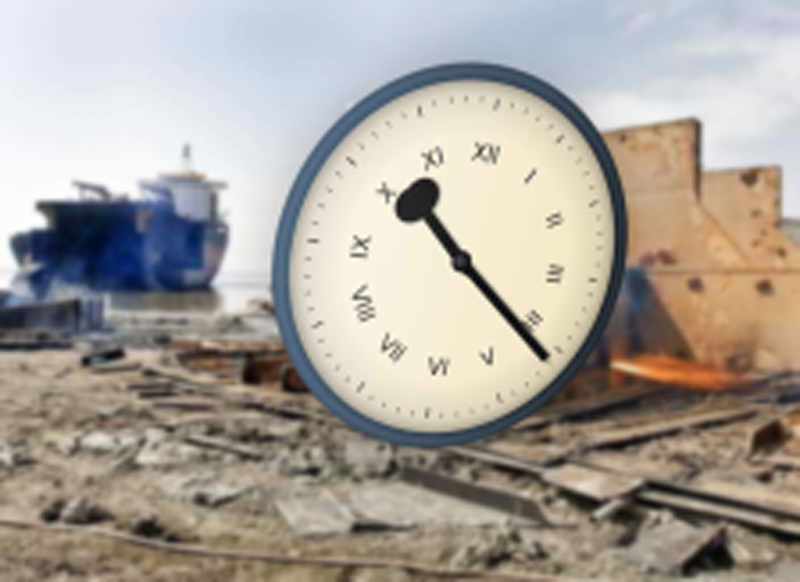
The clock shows 10:21
